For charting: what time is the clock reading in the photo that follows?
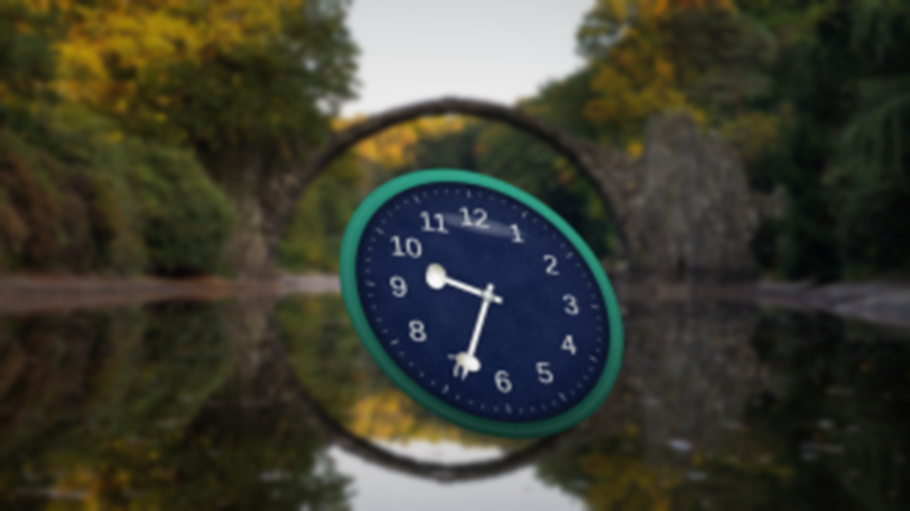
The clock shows 9:34
